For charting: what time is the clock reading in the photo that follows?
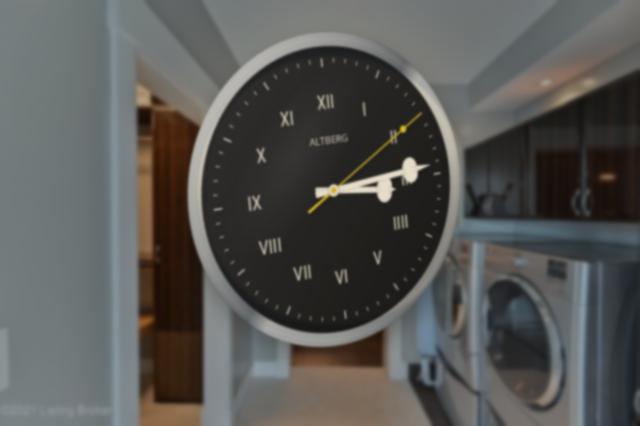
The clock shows 3:14:10
